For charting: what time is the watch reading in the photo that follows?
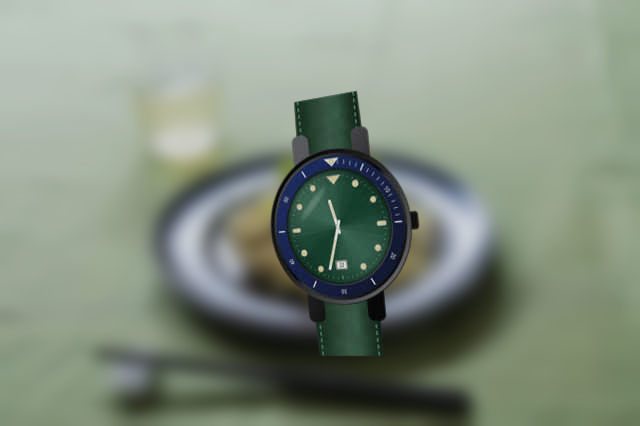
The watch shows 11:33
